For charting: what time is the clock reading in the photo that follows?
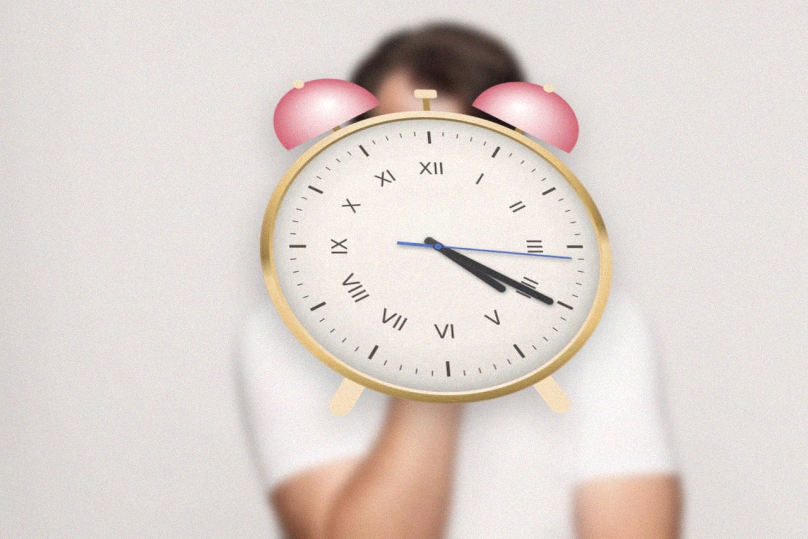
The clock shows 4:20:16
